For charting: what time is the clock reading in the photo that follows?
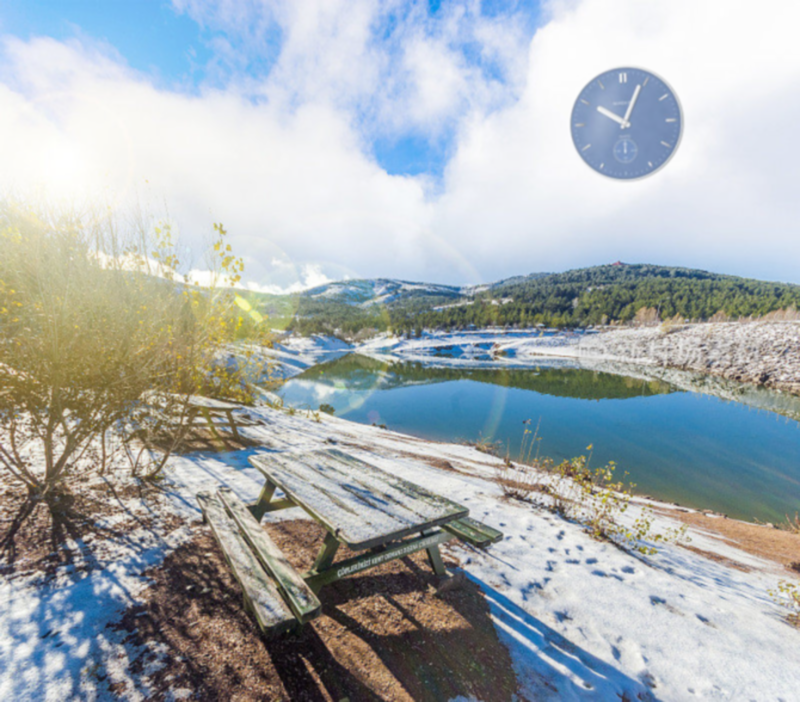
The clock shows 10:04
